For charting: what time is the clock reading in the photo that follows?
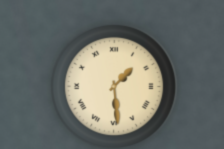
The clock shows 1:29
